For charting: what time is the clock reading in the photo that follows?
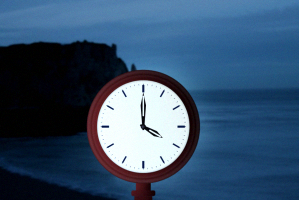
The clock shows 4:00
